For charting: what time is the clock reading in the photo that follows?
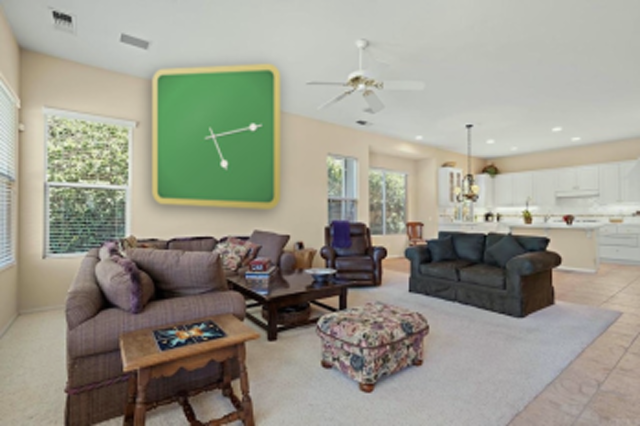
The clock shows 5:13
